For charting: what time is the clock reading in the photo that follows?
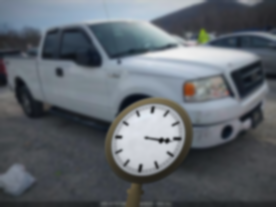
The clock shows 3:16
